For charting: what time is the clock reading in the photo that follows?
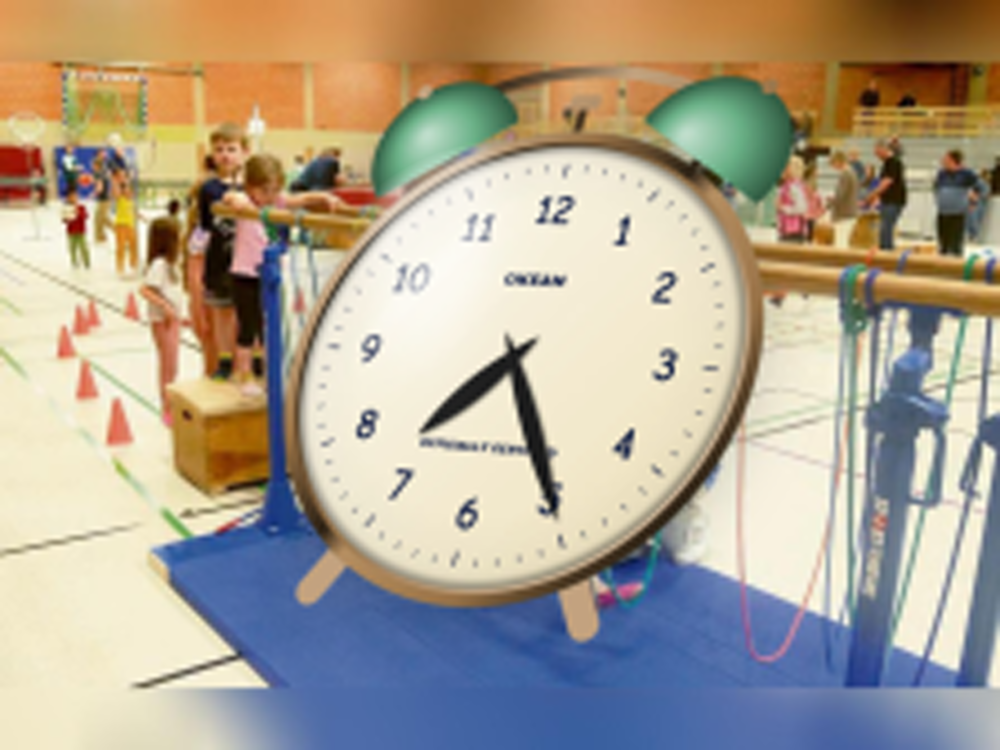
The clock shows 7:25
